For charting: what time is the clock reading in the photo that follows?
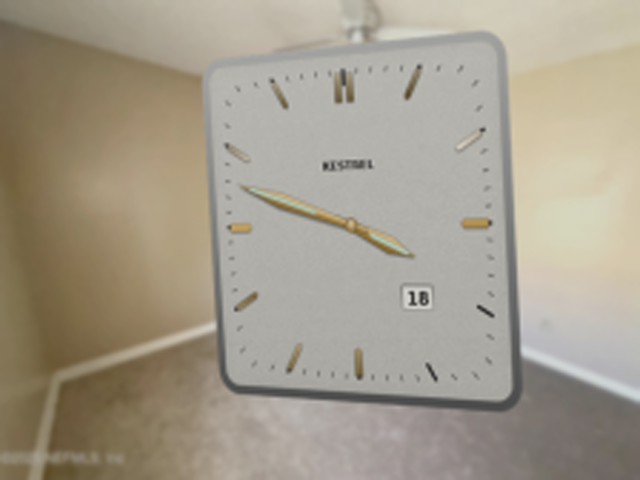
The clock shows 3:48
